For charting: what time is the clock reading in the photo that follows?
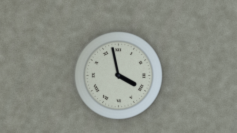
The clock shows 3:58
